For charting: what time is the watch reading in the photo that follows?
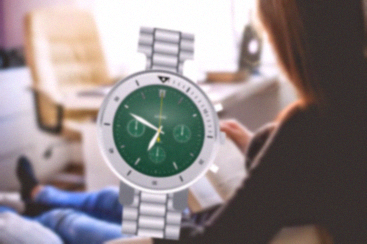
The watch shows 6:49
